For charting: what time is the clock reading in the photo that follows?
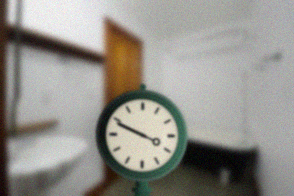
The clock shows 3:49
